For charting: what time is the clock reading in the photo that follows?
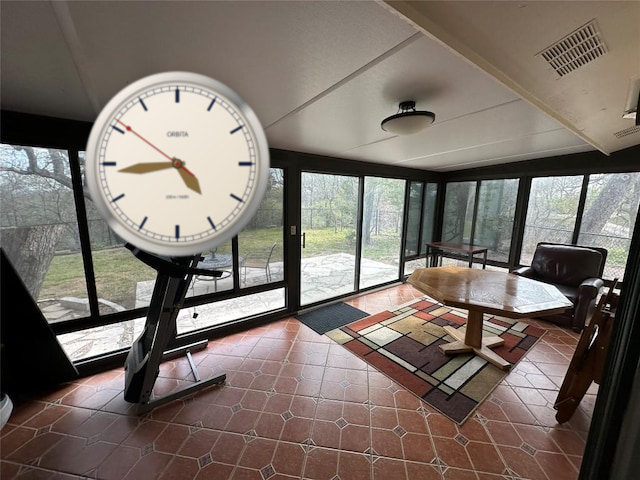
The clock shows 4:43:51
